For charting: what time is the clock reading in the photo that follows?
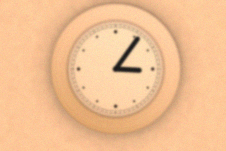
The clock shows 3:06
